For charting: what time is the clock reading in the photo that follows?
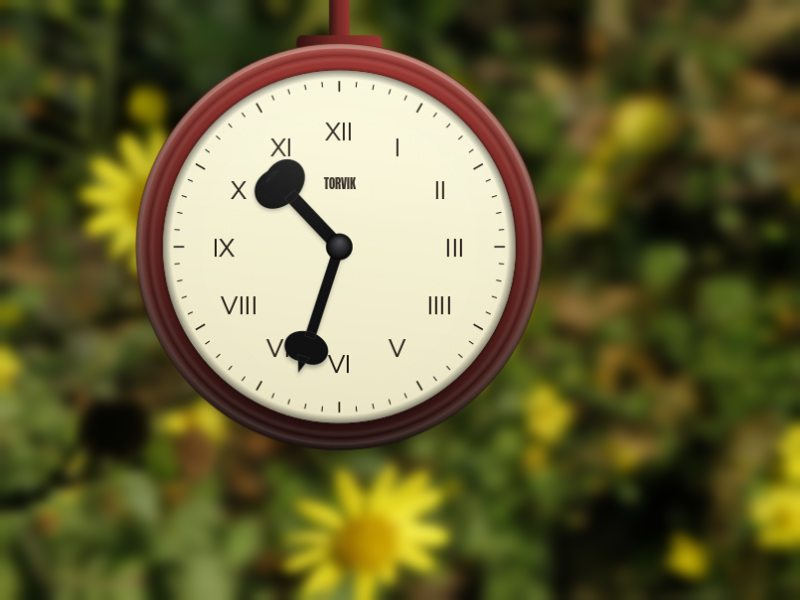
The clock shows 10:33
